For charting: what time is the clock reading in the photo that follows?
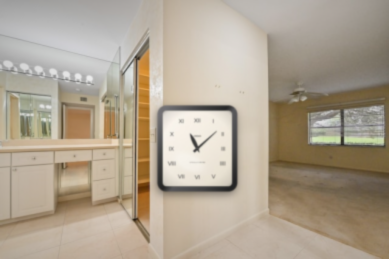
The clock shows 11:08
